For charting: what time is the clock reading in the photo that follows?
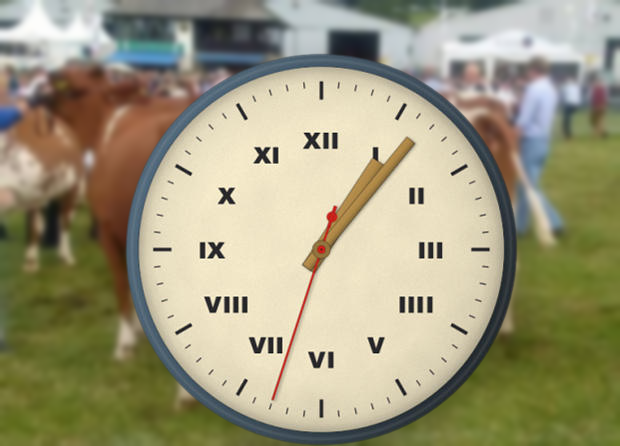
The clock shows 1:06:33
